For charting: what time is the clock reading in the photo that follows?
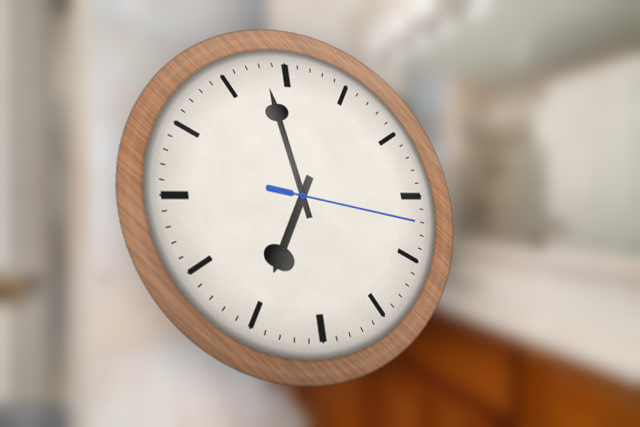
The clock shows 6:58:17
